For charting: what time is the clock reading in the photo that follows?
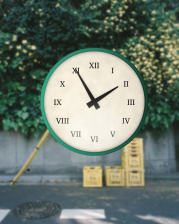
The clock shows 1:55
